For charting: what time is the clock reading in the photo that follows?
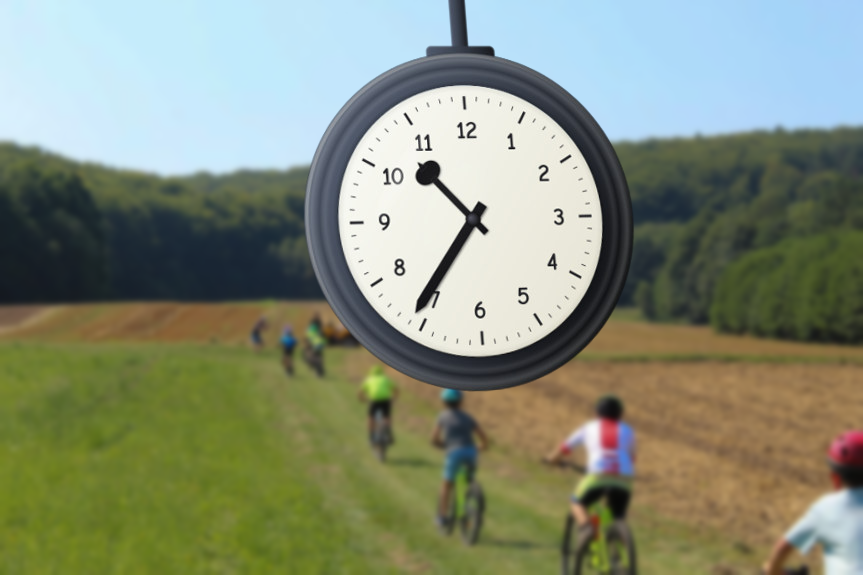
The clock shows 10:36
